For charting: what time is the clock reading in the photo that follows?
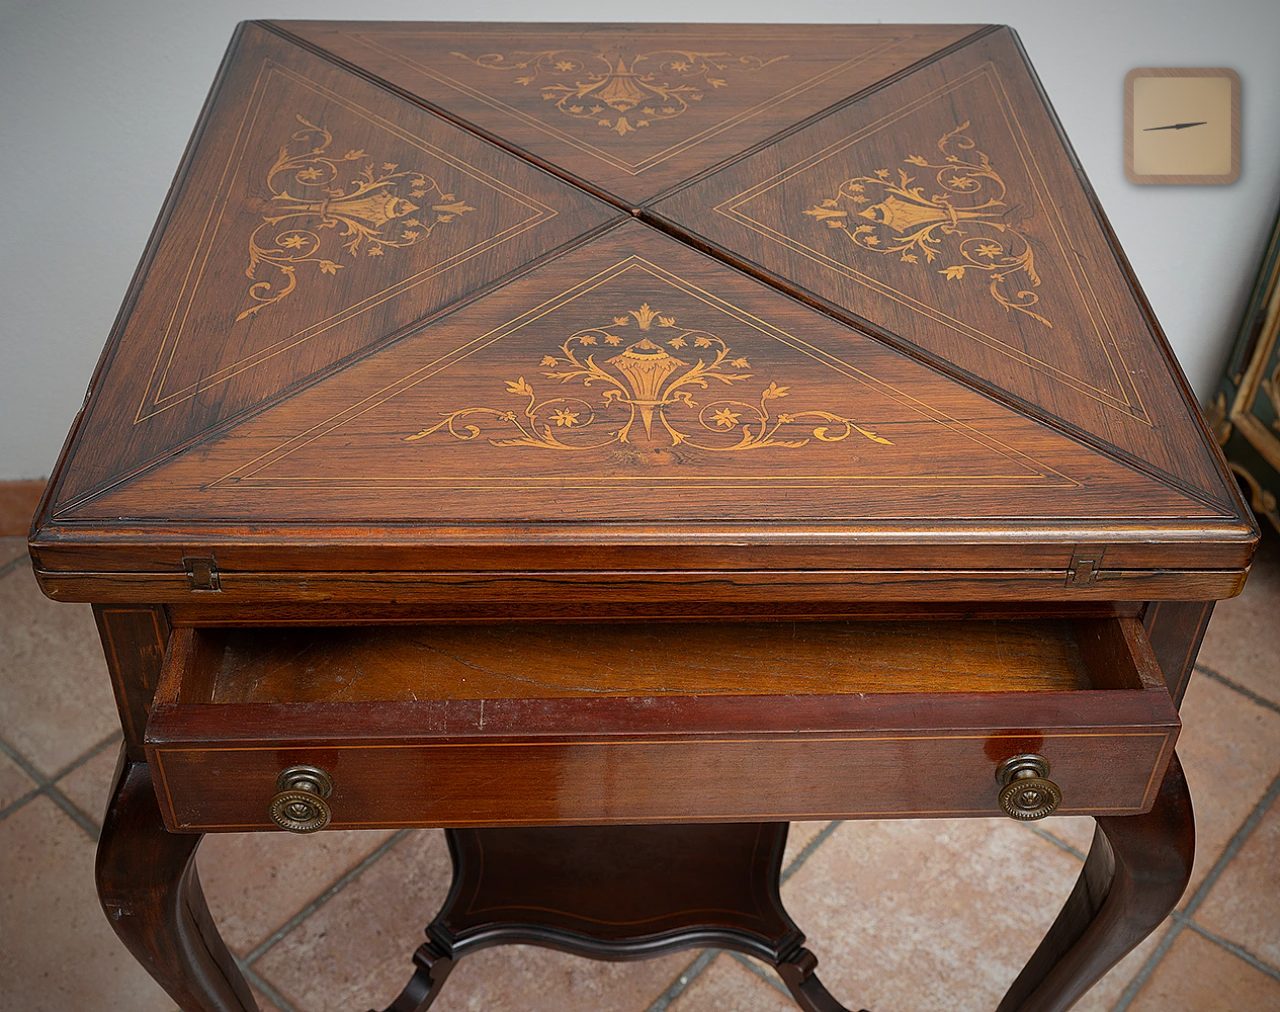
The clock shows 2:44
